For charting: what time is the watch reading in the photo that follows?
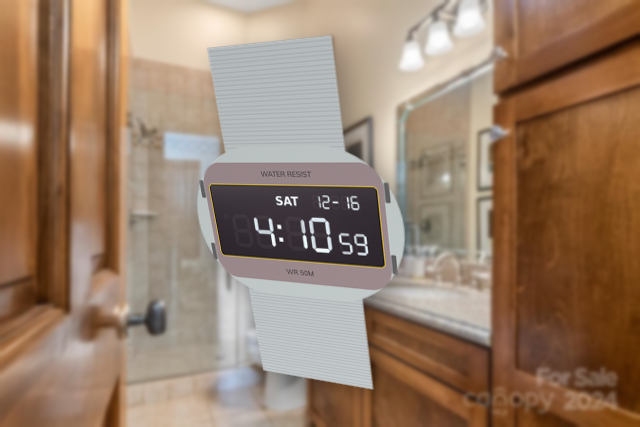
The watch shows 4:10:59
